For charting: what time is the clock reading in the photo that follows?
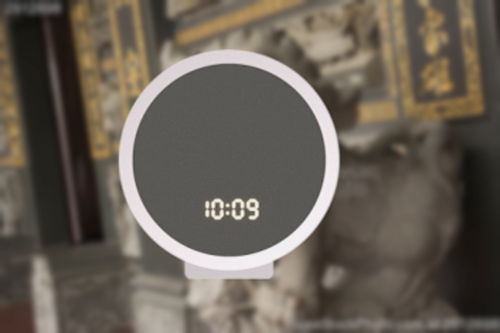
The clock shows 10:09
